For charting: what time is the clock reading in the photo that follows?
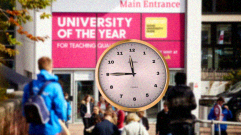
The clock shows 11:45
